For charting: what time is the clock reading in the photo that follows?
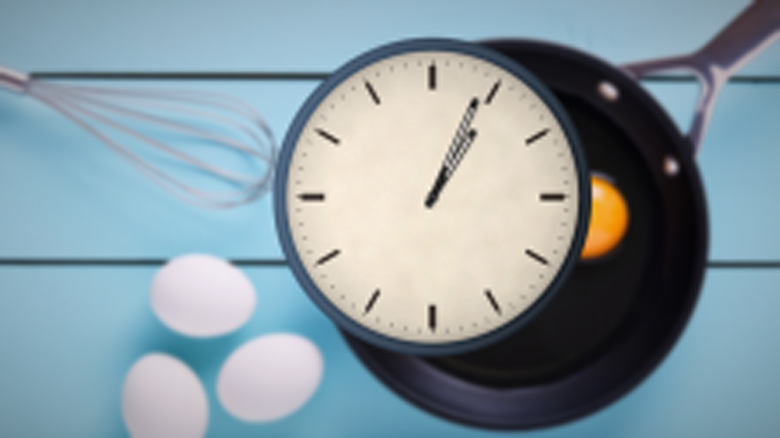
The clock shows 1:04
